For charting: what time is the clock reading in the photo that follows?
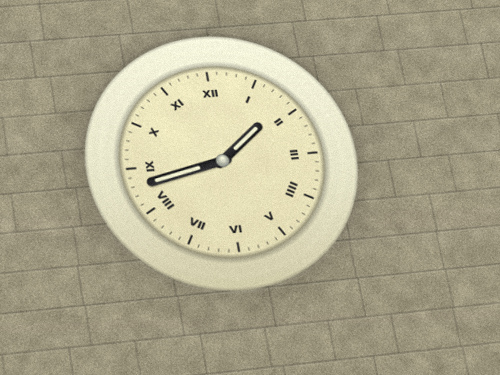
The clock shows 1:43
